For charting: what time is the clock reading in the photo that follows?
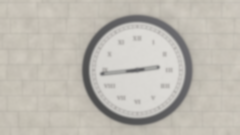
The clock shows 2:44
